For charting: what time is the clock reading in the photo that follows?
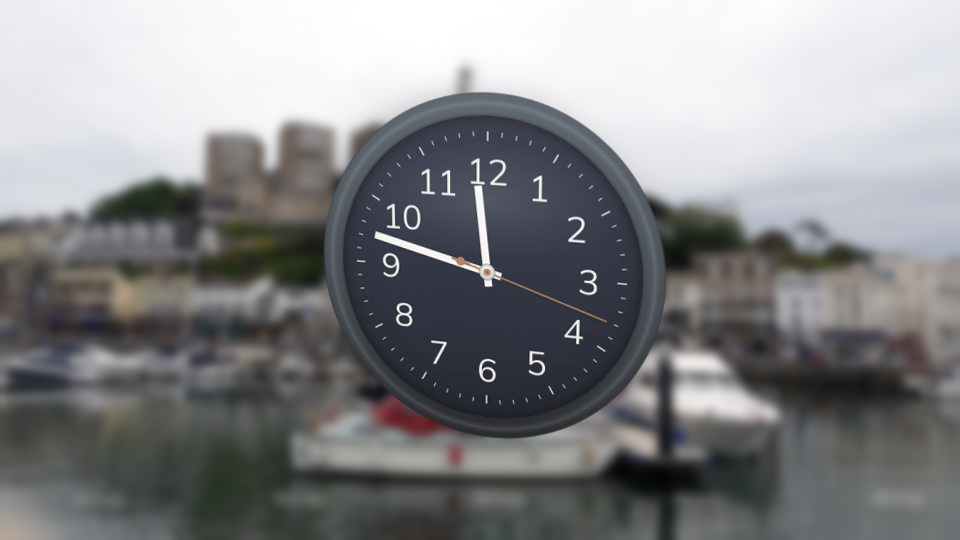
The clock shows 11:47:18
